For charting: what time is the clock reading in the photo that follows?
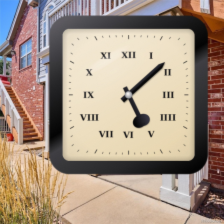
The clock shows 5:08
